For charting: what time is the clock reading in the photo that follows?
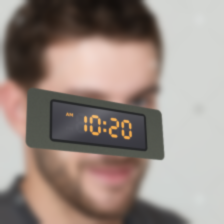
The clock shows 10:20
